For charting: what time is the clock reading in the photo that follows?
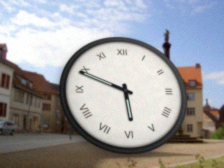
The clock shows 5:49
